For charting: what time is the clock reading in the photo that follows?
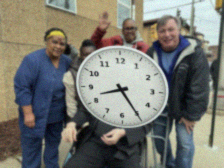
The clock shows 8:25
